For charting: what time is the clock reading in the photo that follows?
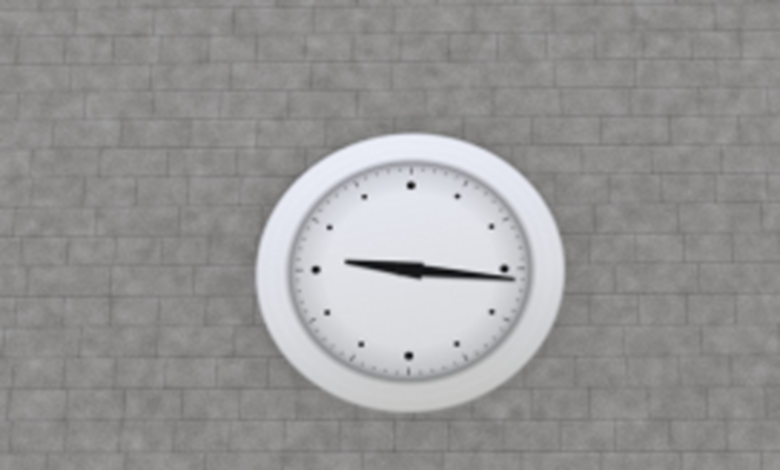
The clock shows 9:16
